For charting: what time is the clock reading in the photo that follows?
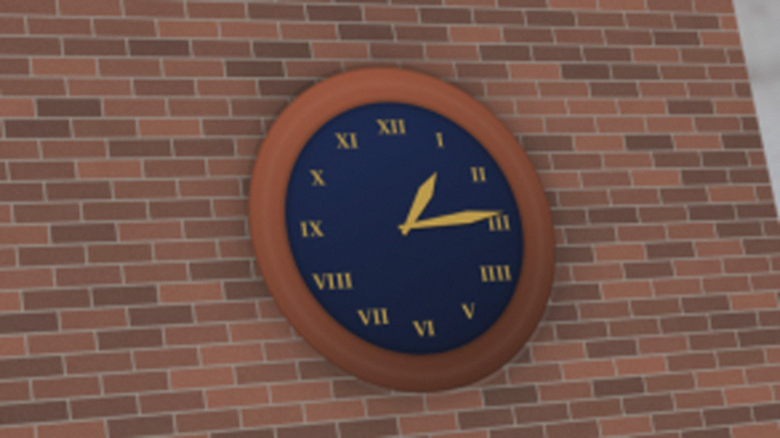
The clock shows 1:14
